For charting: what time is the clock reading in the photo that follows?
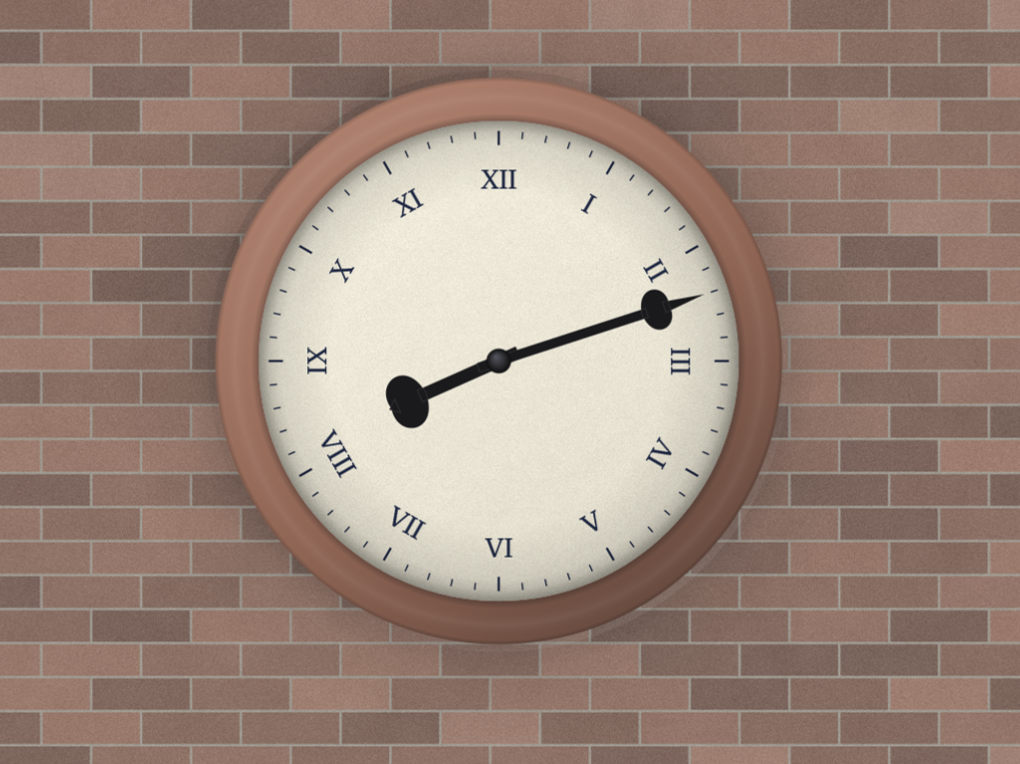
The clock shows 8:12
